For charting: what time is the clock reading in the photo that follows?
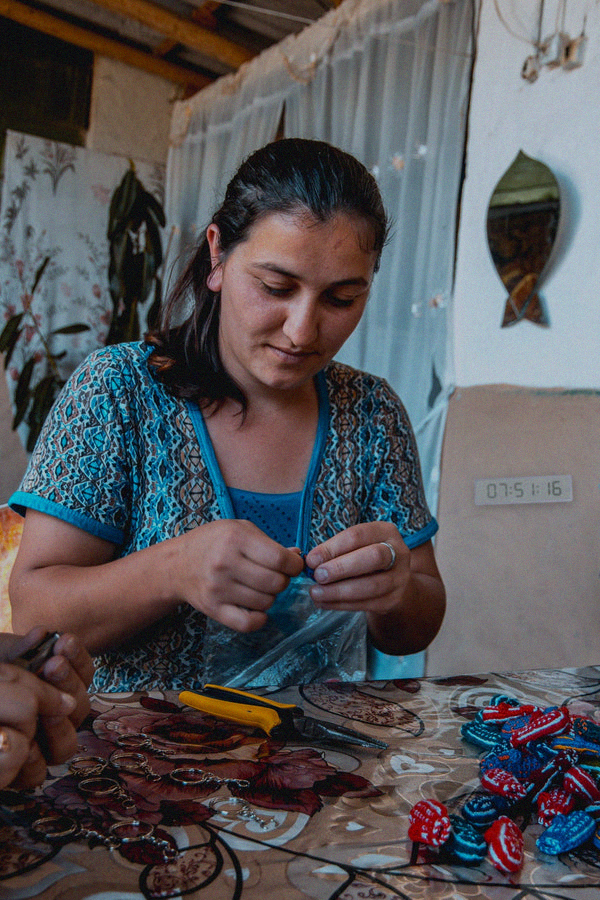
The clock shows 7:51:16
